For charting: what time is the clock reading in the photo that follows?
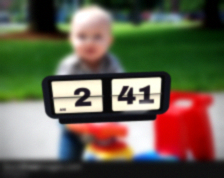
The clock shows 2:41
